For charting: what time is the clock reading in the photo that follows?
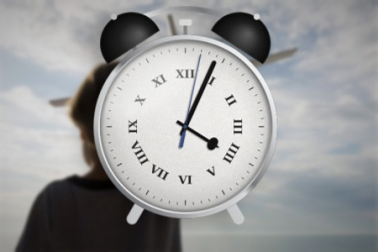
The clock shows 4:04:02
